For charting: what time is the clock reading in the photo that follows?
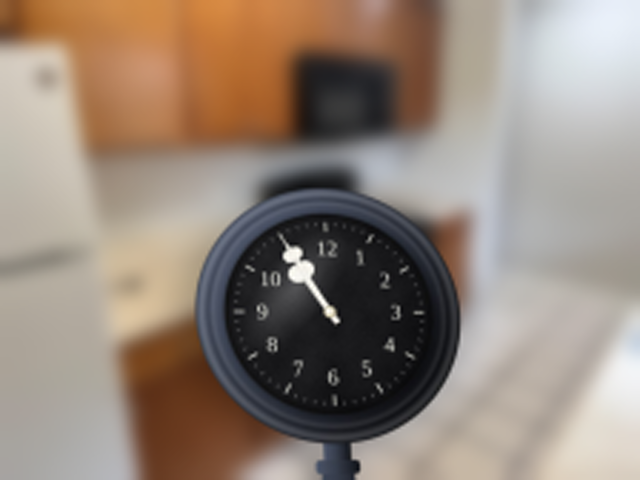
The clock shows 10:55
